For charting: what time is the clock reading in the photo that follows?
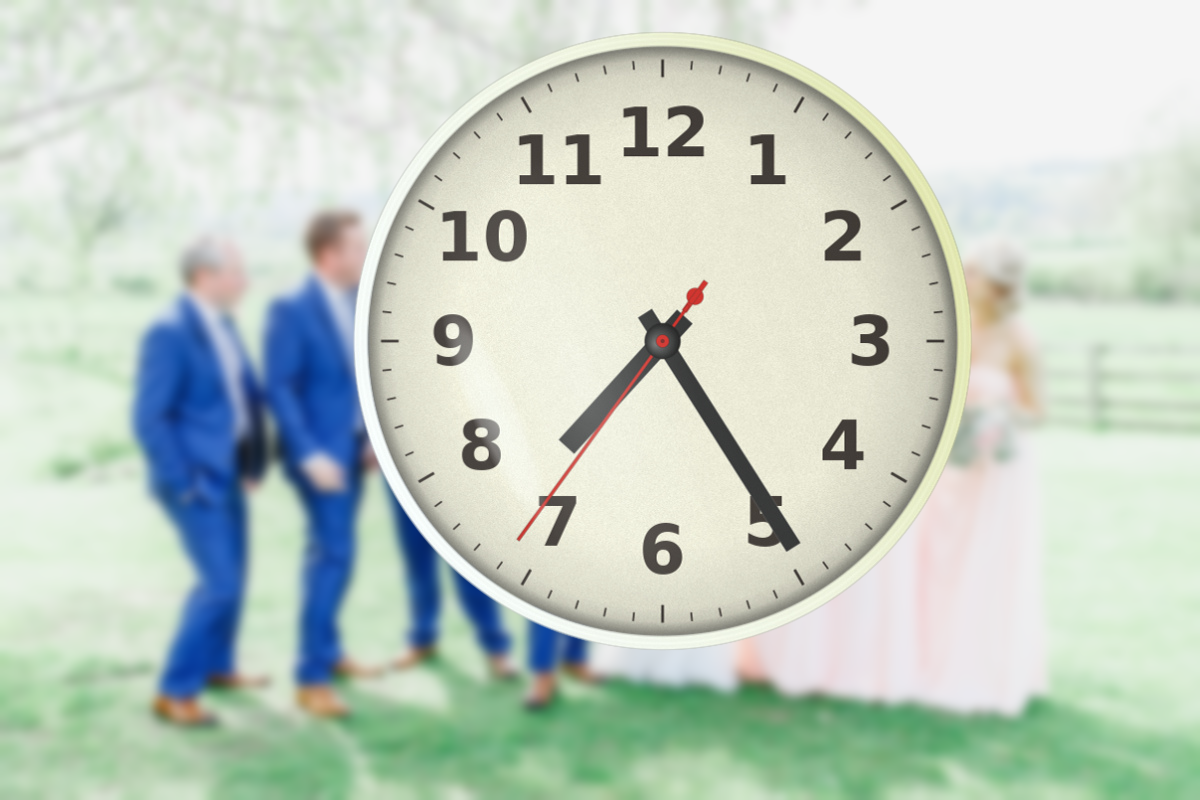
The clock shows 7:24:36
